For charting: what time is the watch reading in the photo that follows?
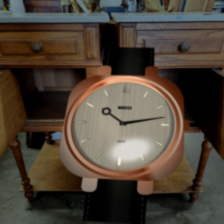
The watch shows 10:13
